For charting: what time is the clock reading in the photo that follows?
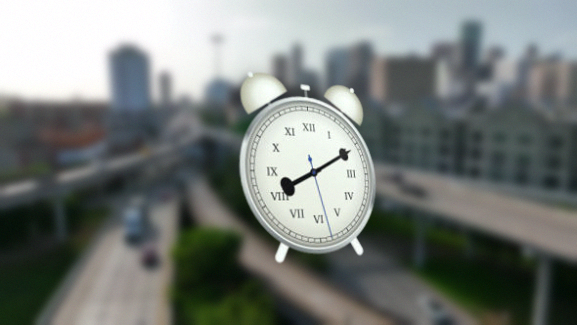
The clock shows 8:10:28
